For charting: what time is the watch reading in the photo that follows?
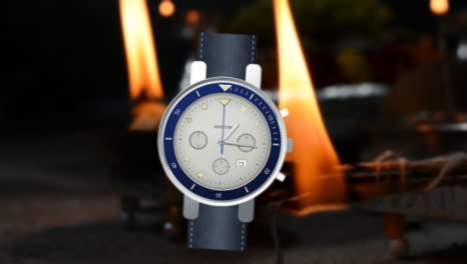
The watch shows 1:16
